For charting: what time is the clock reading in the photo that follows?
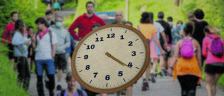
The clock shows 4:21
